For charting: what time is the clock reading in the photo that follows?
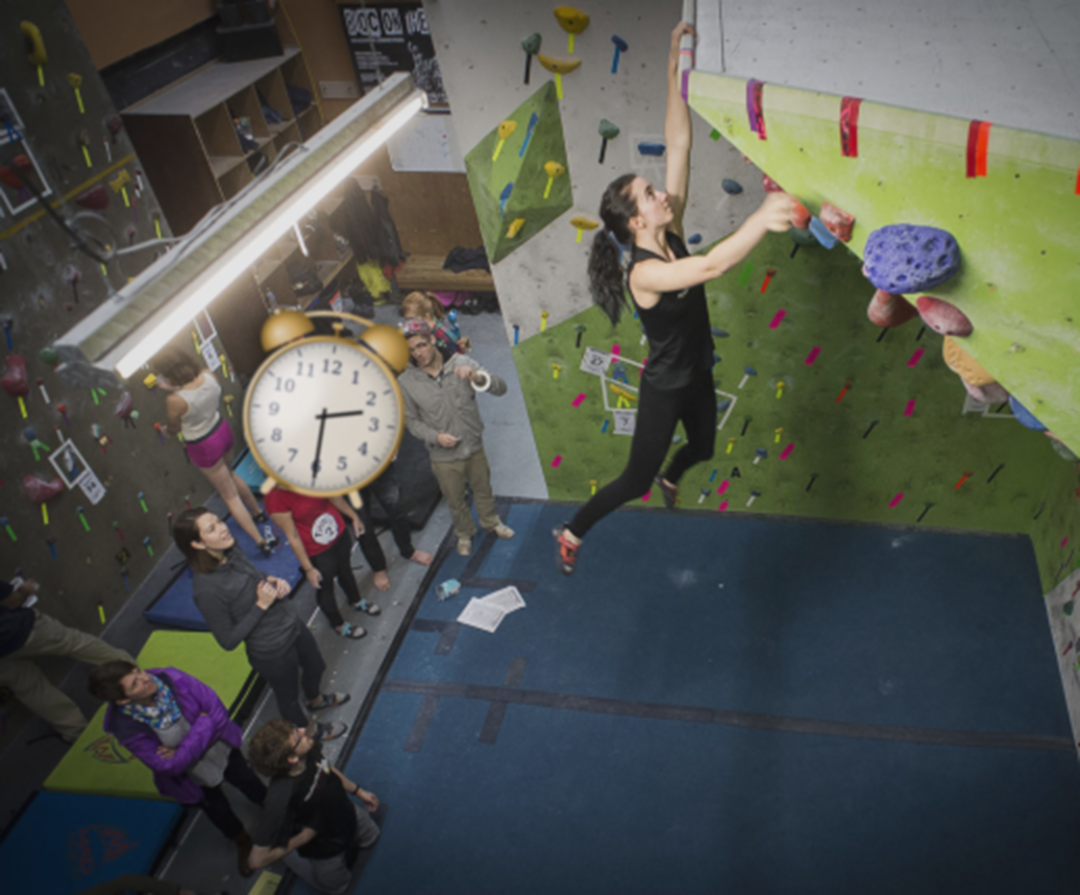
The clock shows 2:30
